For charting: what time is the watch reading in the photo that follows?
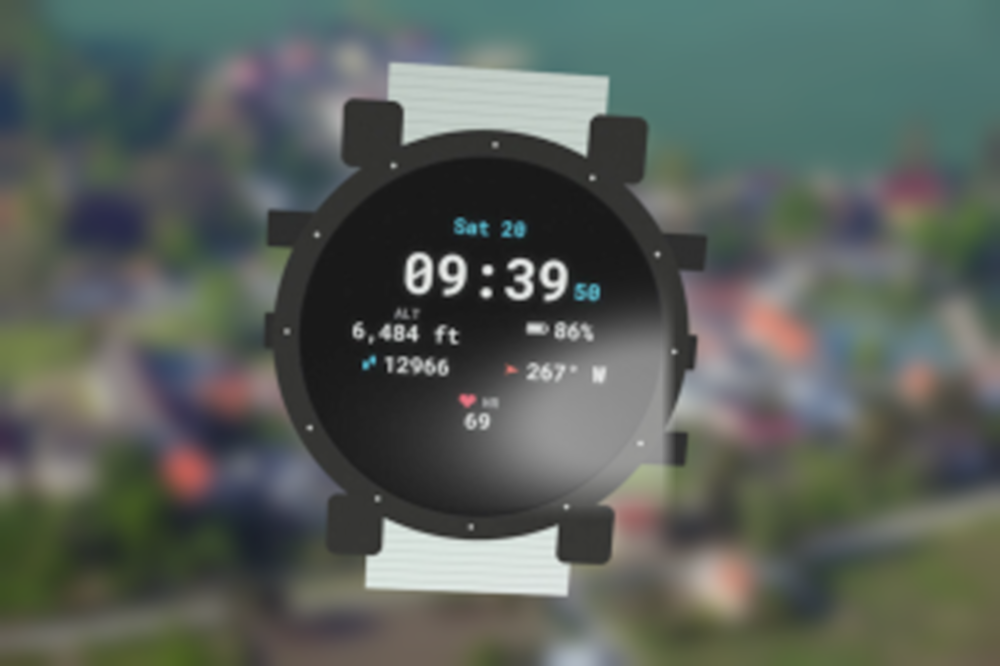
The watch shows 9:39
